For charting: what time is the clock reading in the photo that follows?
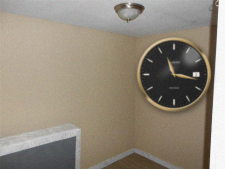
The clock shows 11:17
